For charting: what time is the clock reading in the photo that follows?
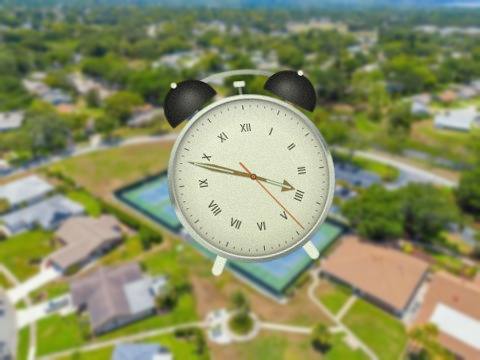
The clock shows 3:48:24
